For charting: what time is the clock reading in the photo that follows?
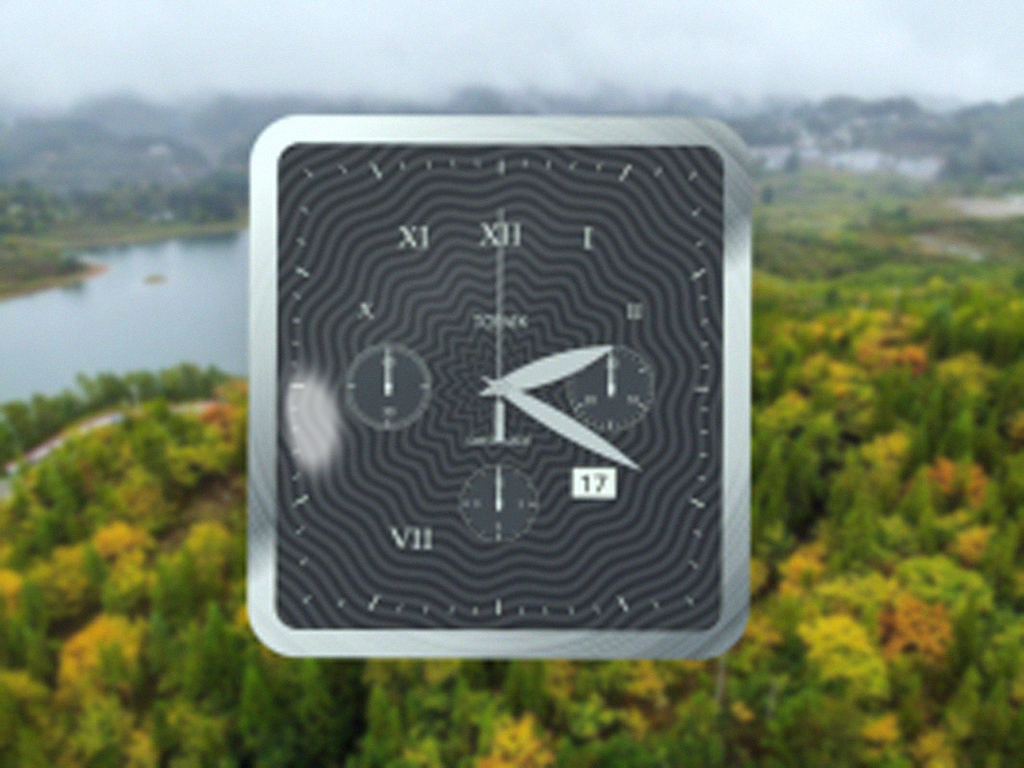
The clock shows 2:20
